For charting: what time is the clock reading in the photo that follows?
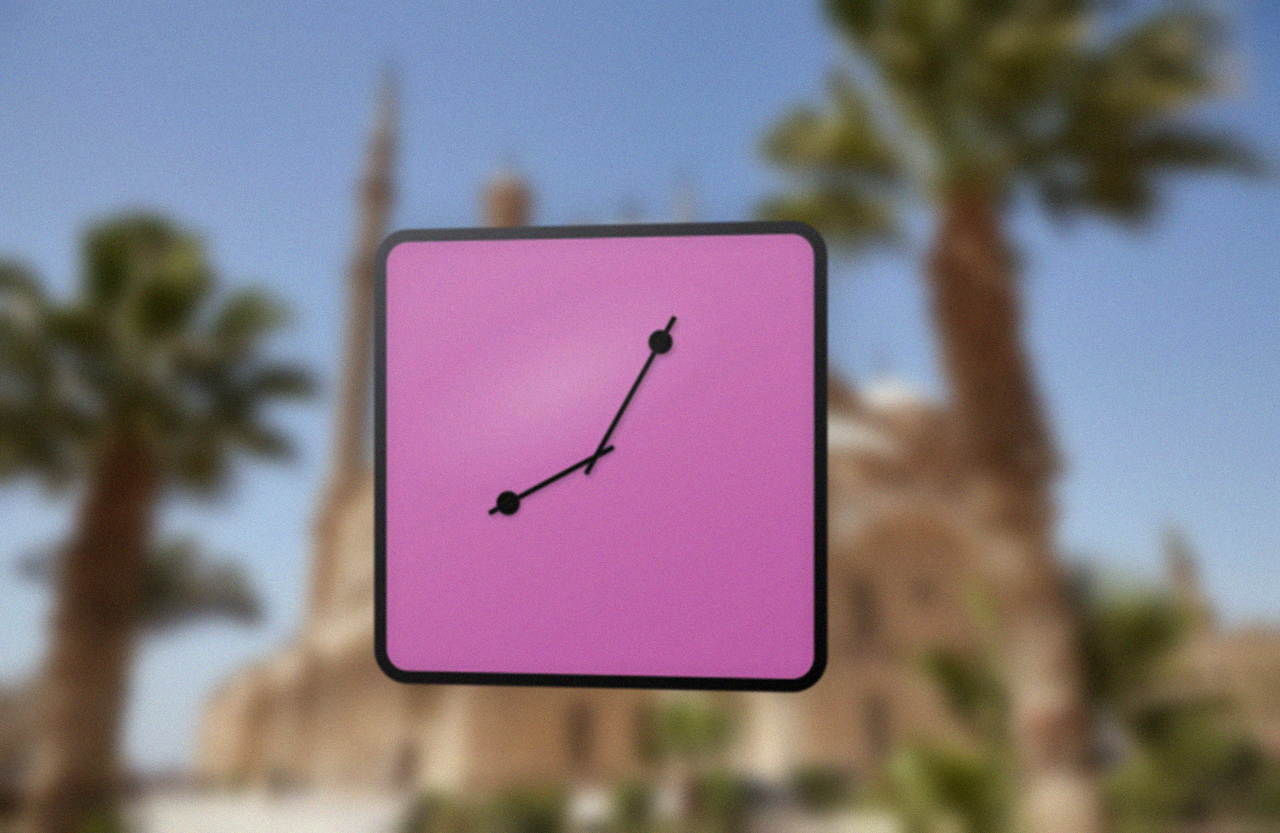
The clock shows 8:05
